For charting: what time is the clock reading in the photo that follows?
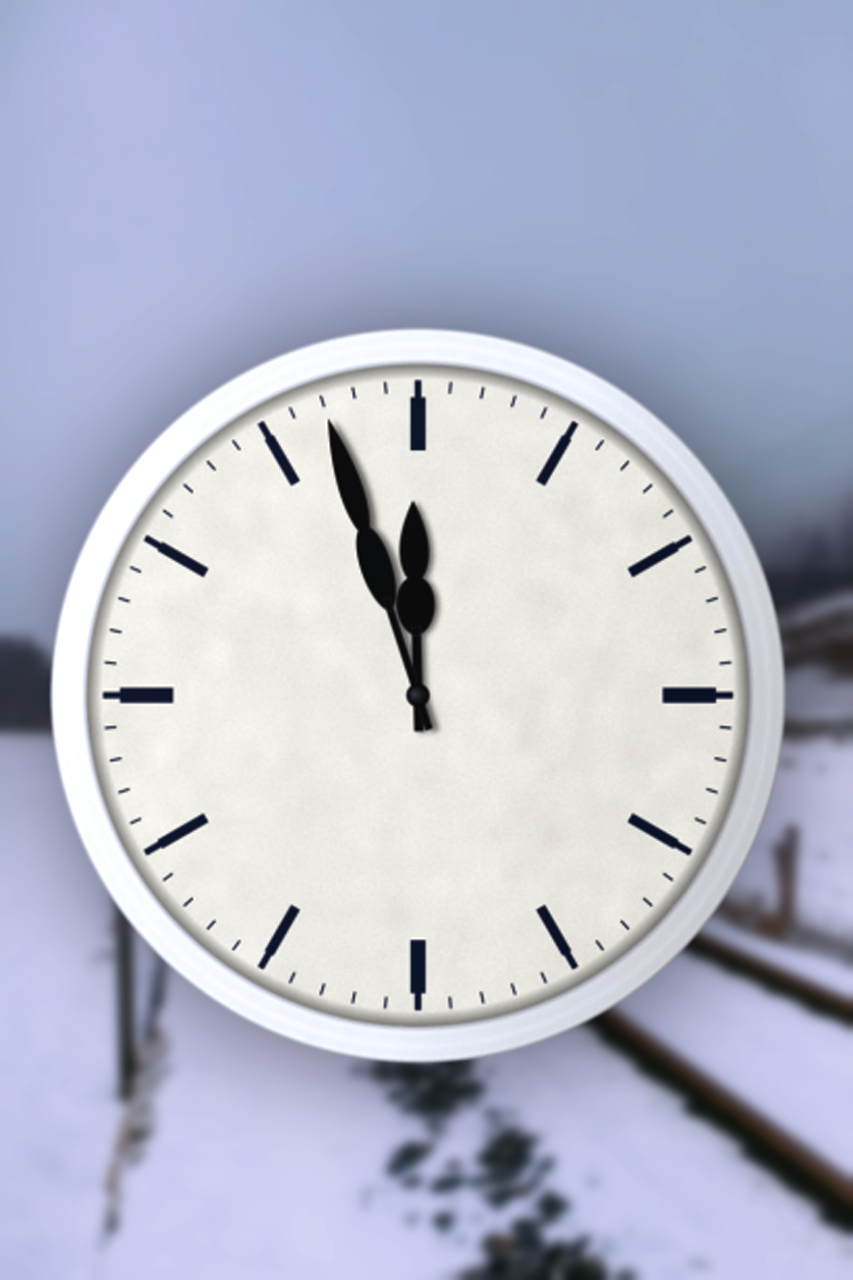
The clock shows 11:57
